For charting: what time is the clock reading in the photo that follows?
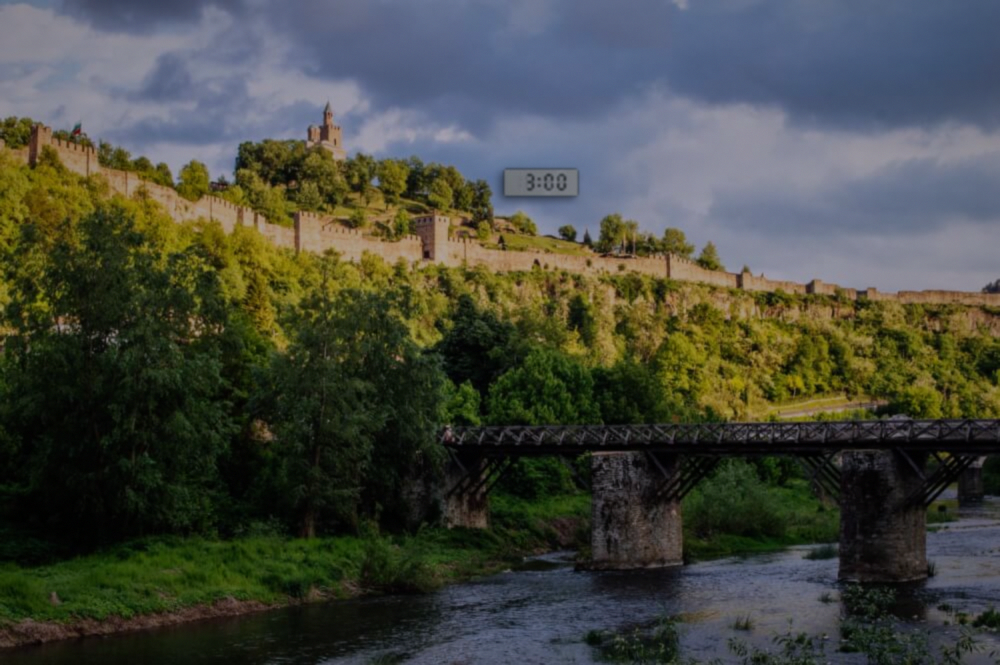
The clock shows 3:00
